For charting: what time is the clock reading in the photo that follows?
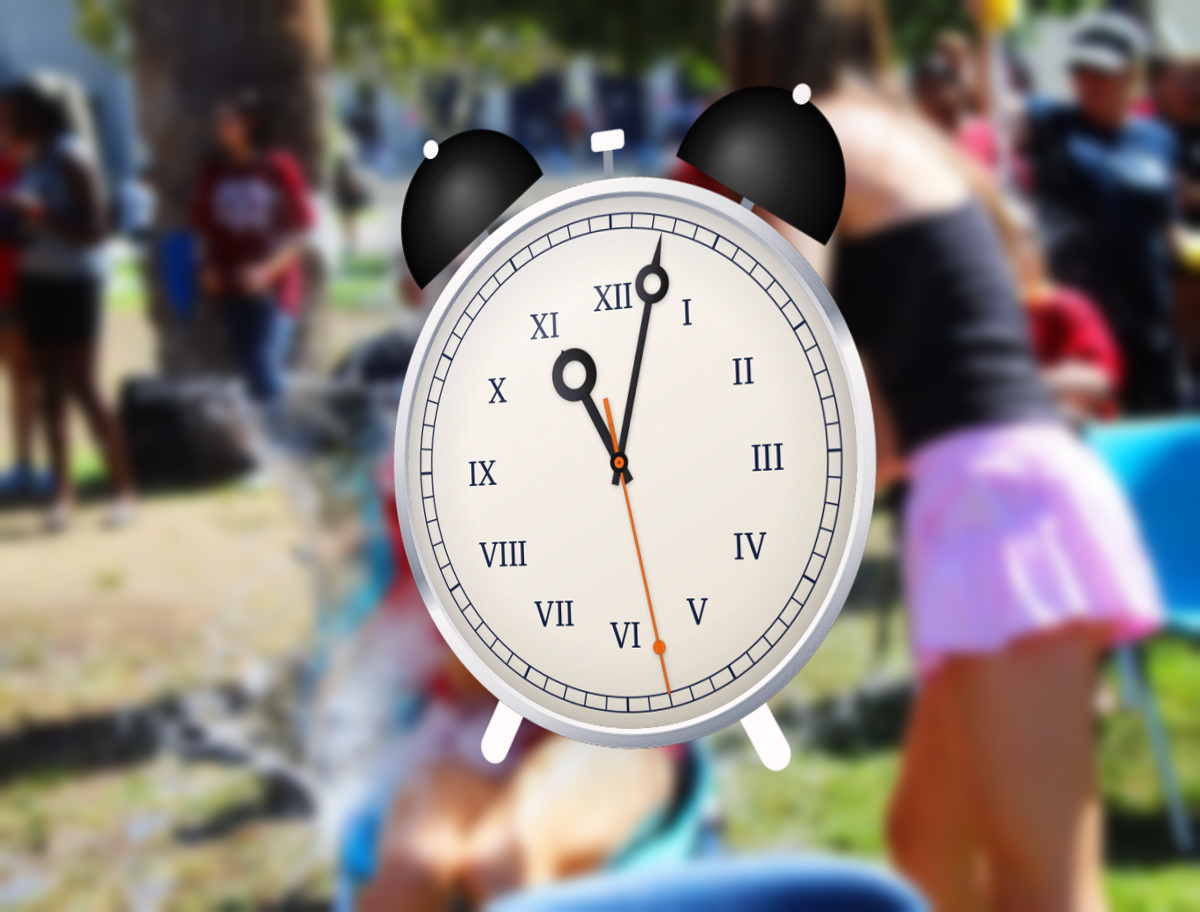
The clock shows 11:02:28
